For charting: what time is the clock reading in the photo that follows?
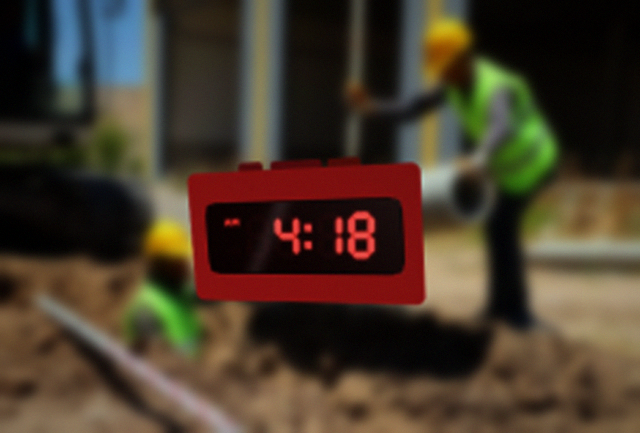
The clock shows 4:18
